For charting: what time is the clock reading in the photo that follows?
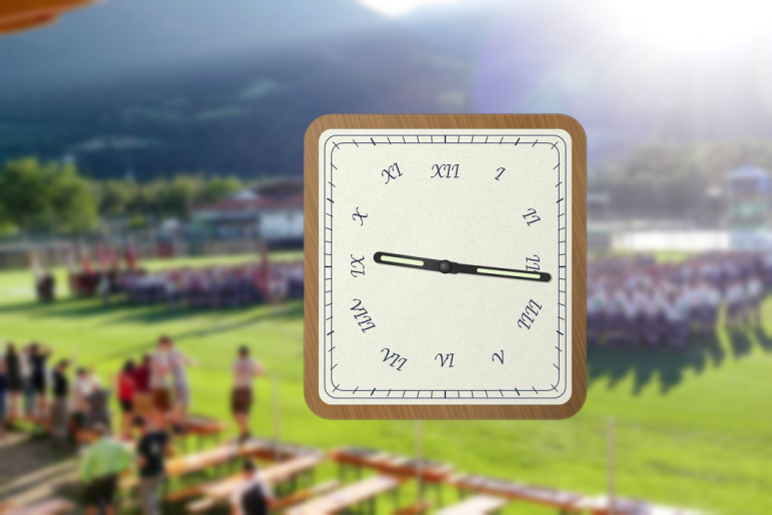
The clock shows 9:16
